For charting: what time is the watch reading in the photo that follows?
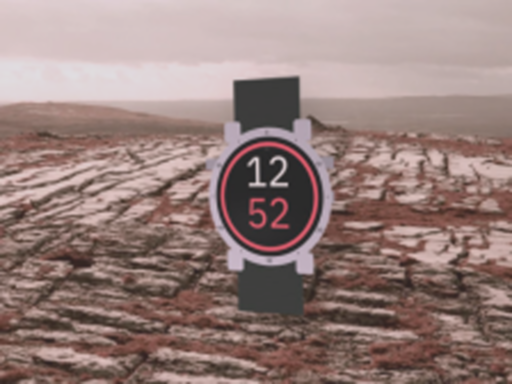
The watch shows 12:52
